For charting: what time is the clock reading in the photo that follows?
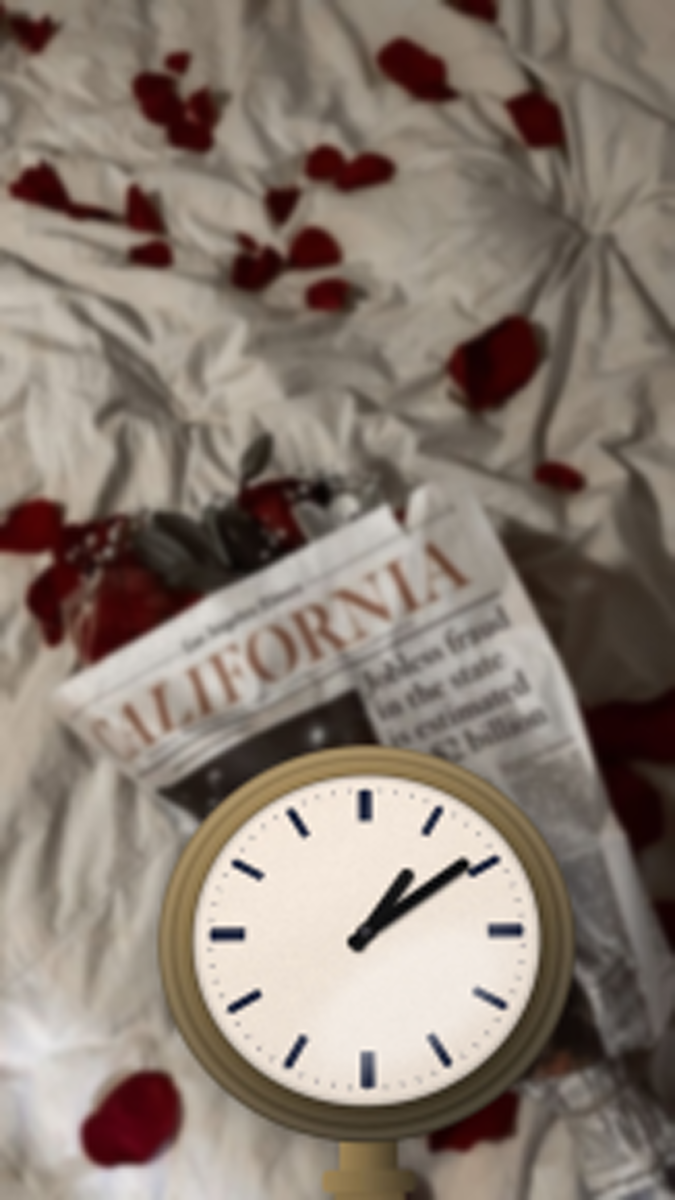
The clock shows 1:09
